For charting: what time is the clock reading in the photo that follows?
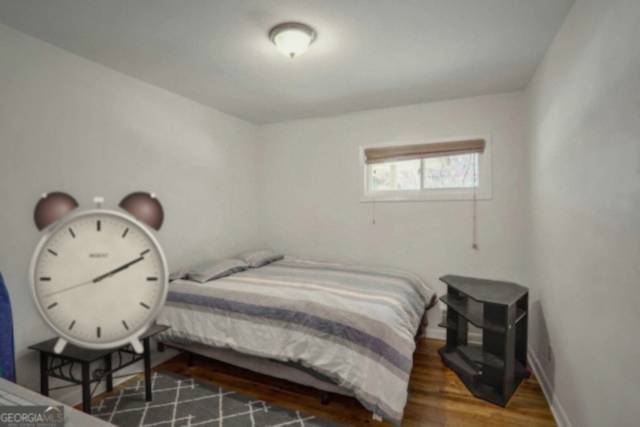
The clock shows 2:10:42
